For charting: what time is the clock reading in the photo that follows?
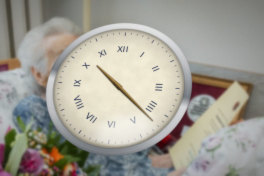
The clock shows 10:22
